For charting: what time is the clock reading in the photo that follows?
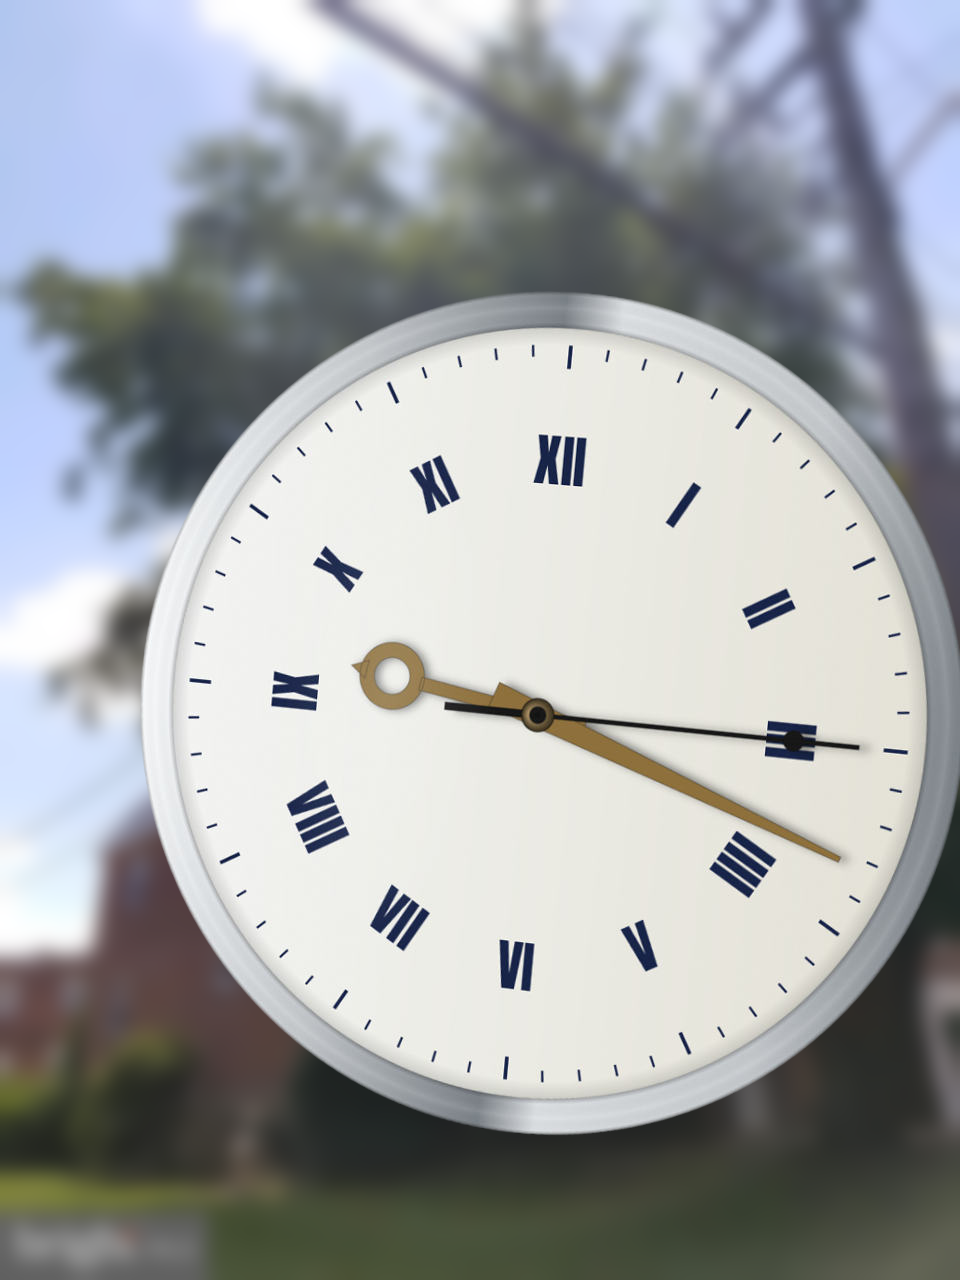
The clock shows 9:18:15
